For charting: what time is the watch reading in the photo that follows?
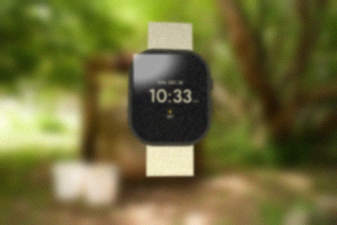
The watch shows 10:33
